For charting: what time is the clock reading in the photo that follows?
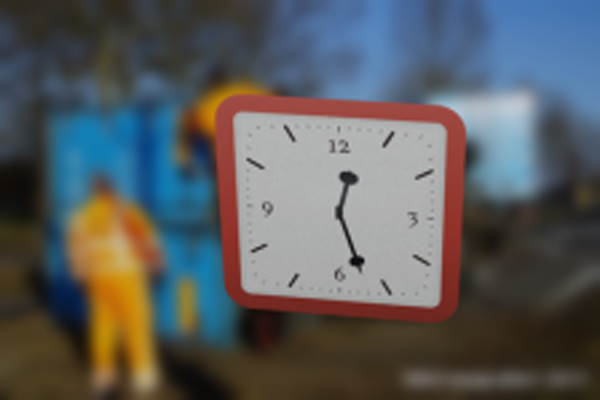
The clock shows 12:27
